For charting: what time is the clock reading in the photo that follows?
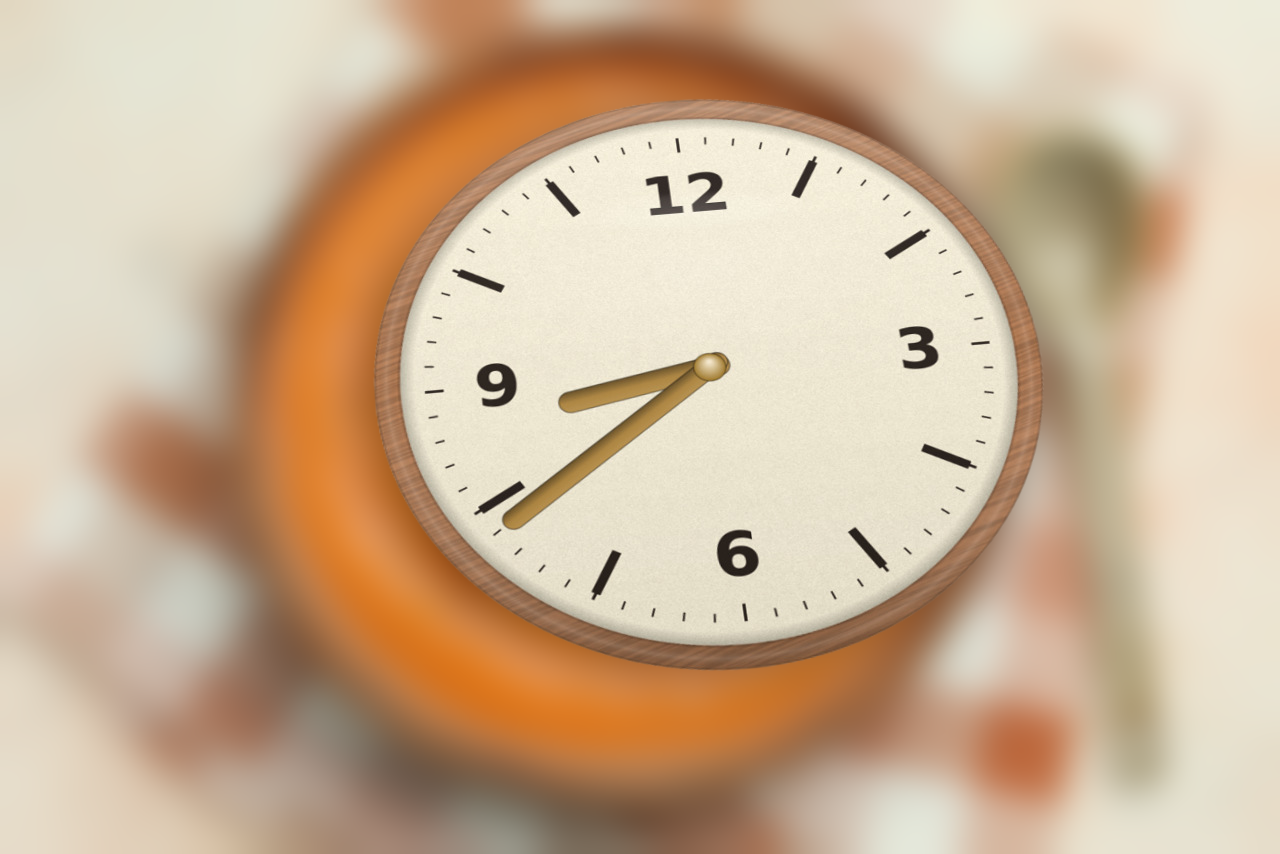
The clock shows 8:39
